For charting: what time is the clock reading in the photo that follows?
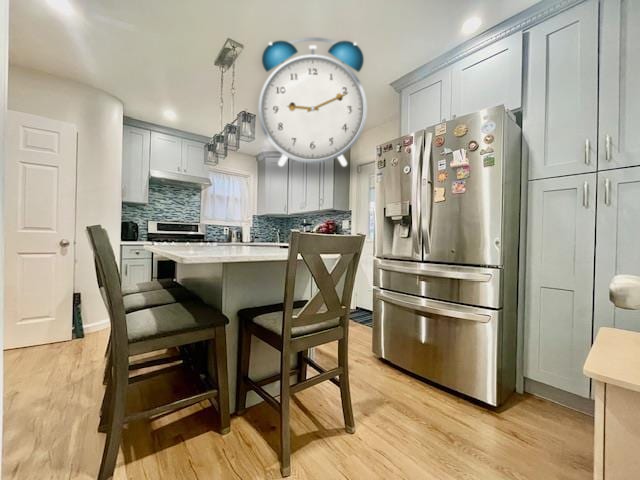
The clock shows 9:11
